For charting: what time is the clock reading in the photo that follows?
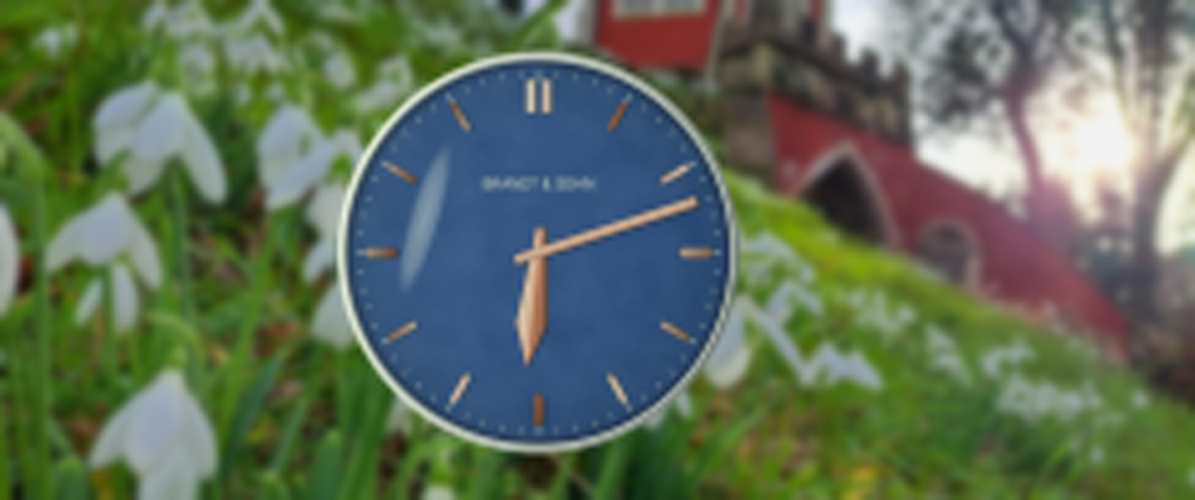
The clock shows 6:12
